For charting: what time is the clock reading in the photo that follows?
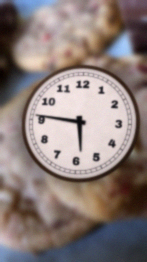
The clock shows 5:46
